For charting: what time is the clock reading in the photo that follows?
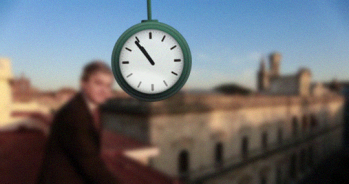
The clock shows 10:54
